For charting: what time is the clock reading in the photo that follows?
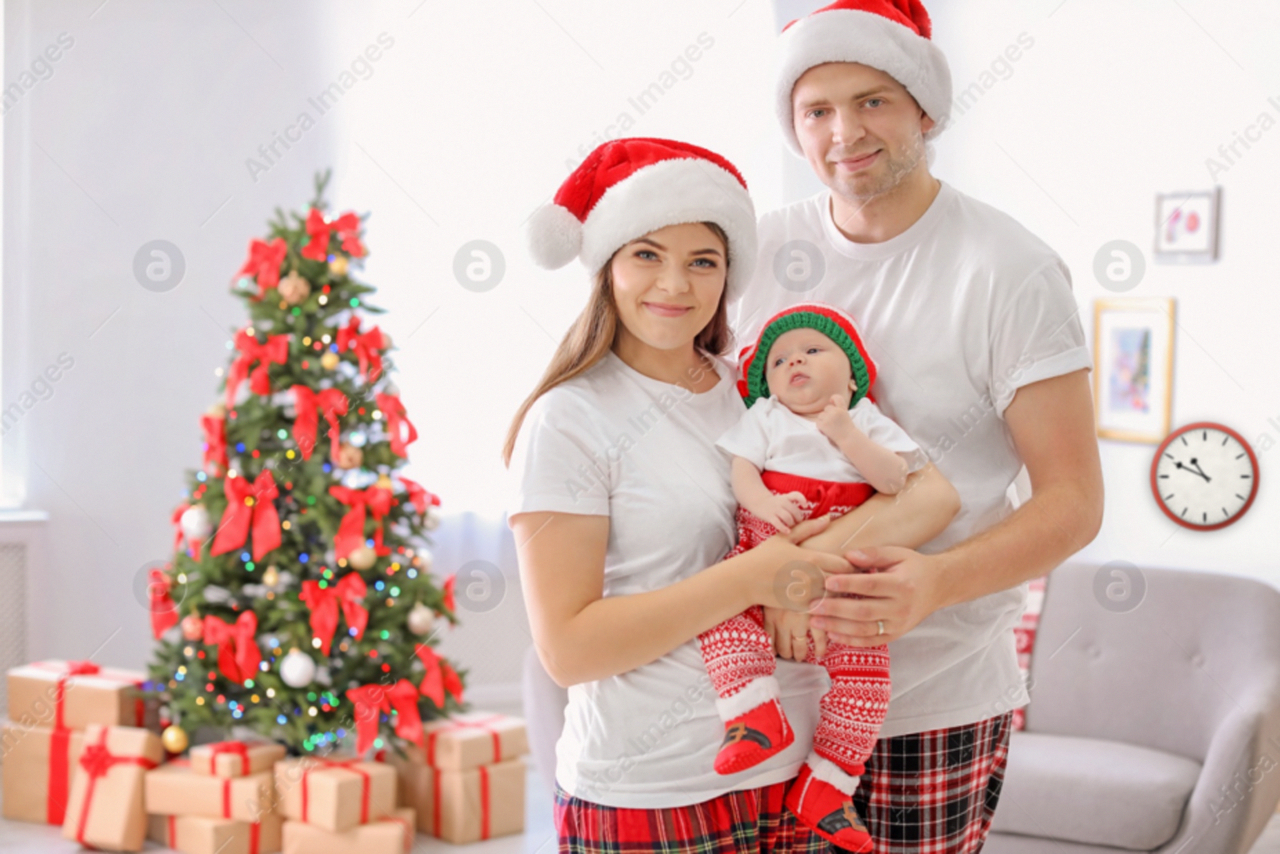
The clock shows 10:49
